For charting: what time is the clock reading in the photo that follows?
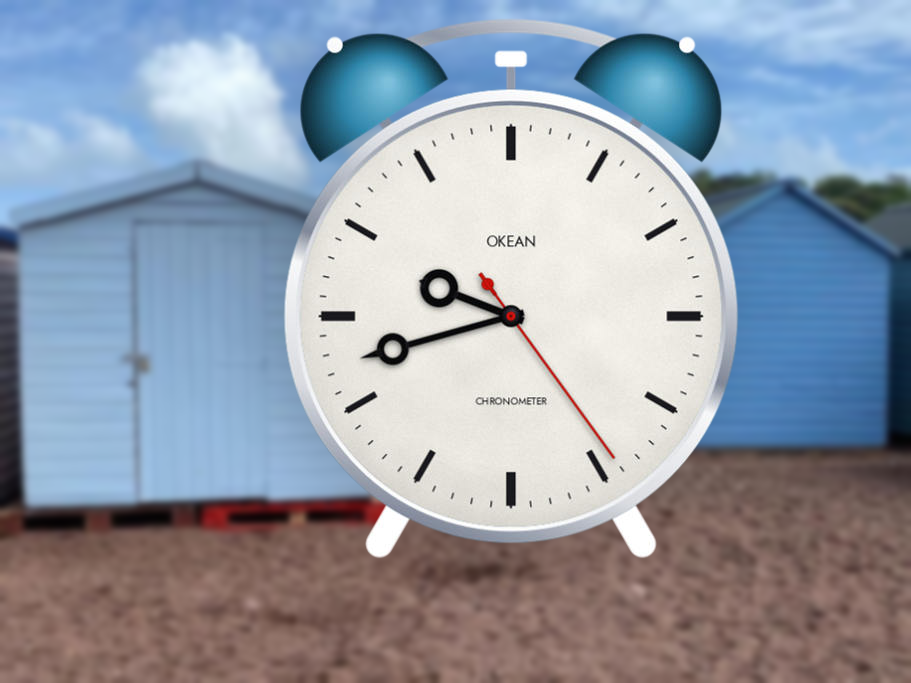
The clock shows 9:42:24
